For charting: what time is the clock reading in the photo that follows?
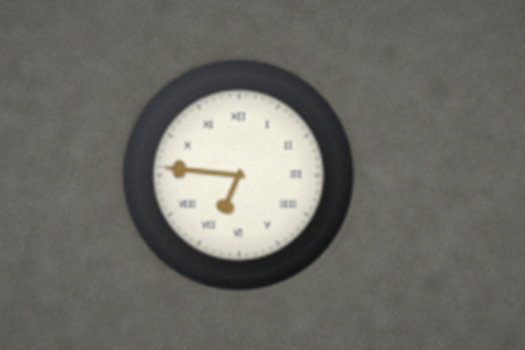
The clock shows 6:46
